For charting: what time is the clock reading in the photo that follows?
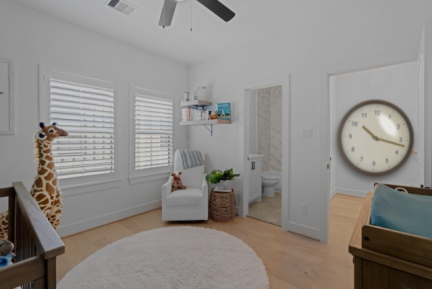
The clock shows 10:17
